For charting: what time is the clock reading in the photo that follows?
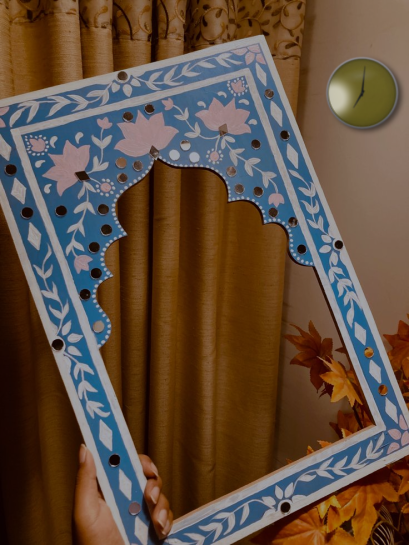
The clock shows 7:01
